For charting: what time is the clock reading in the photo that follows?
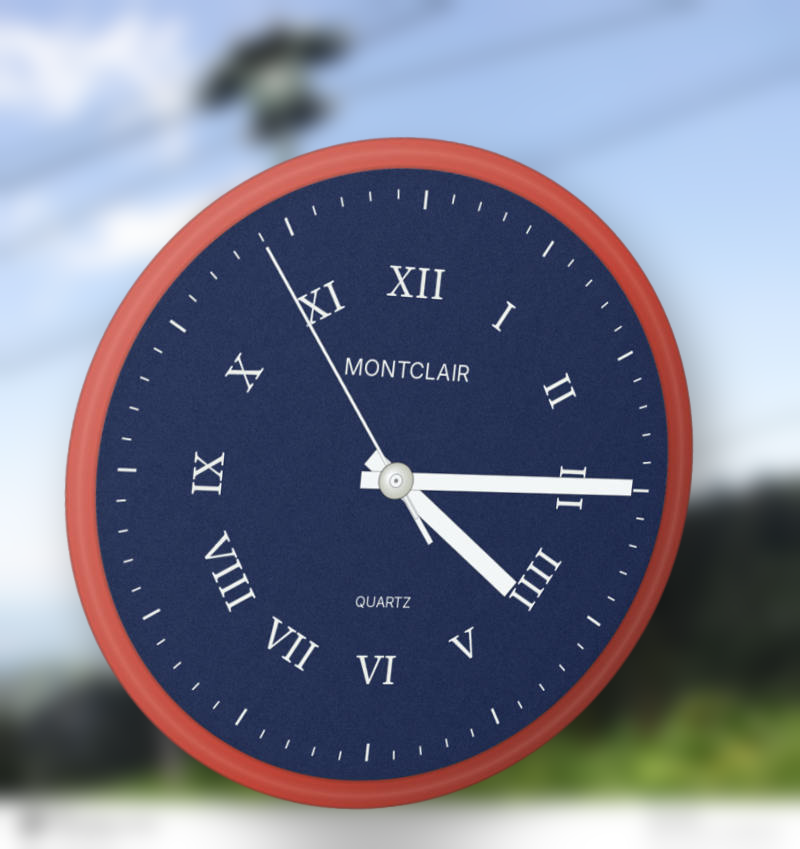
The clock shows 4:14:54
